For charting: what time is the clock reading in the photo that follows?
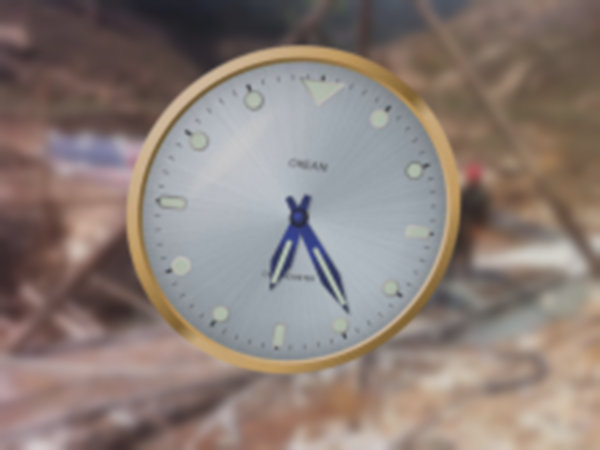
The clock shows 6:24
